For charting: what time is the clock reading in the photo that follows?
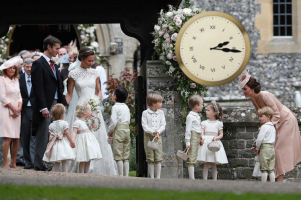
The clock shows 2:16
